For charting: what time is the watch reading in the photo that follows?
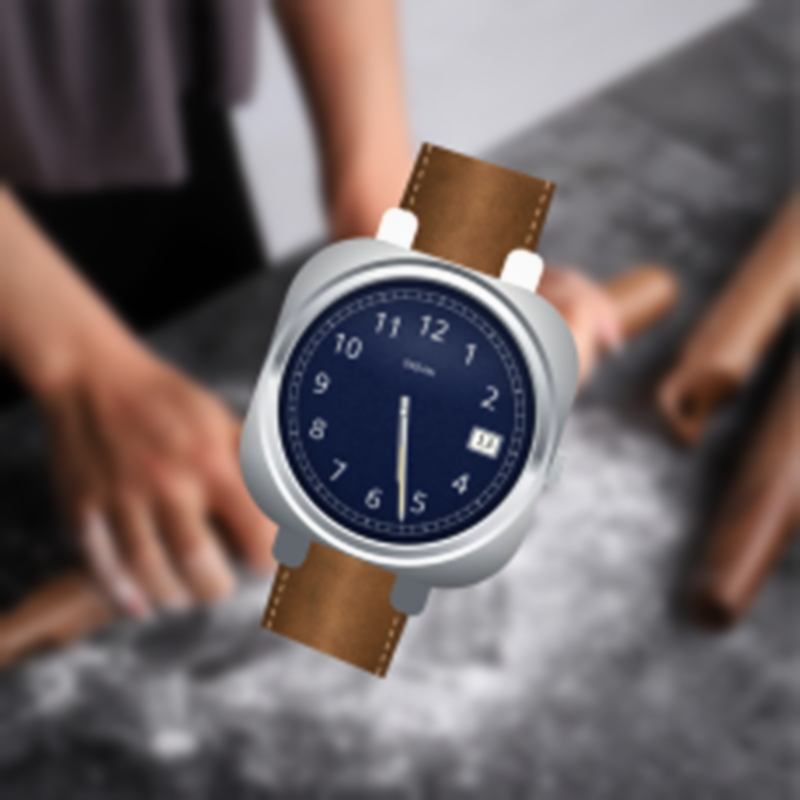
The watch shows 5:27
